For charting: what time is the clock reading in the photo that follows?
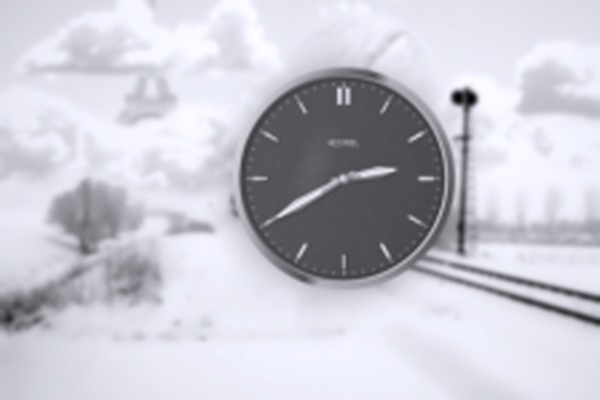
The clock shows 2:40
